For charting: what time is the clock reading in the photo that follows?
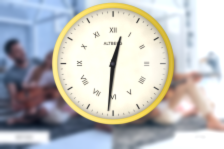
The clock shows 12:31
